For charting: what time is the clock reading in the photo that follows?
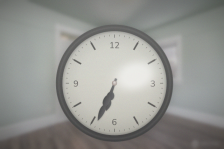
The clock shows 6:34
